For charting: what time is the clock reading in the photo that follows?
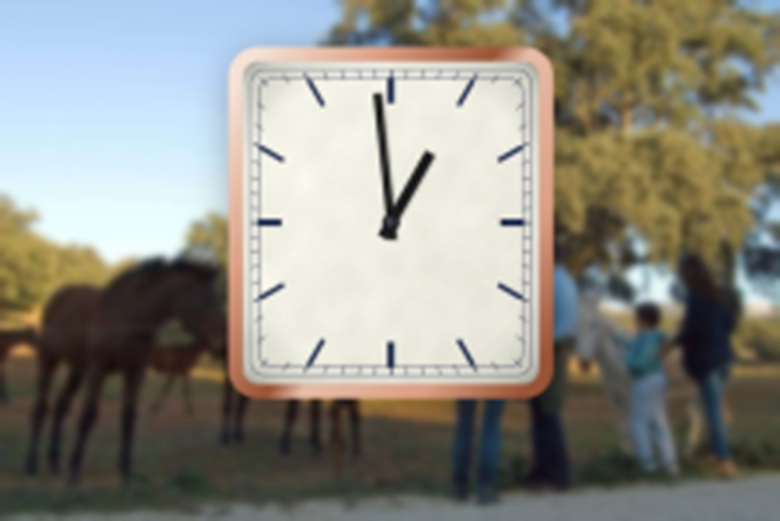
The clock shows 12:59
